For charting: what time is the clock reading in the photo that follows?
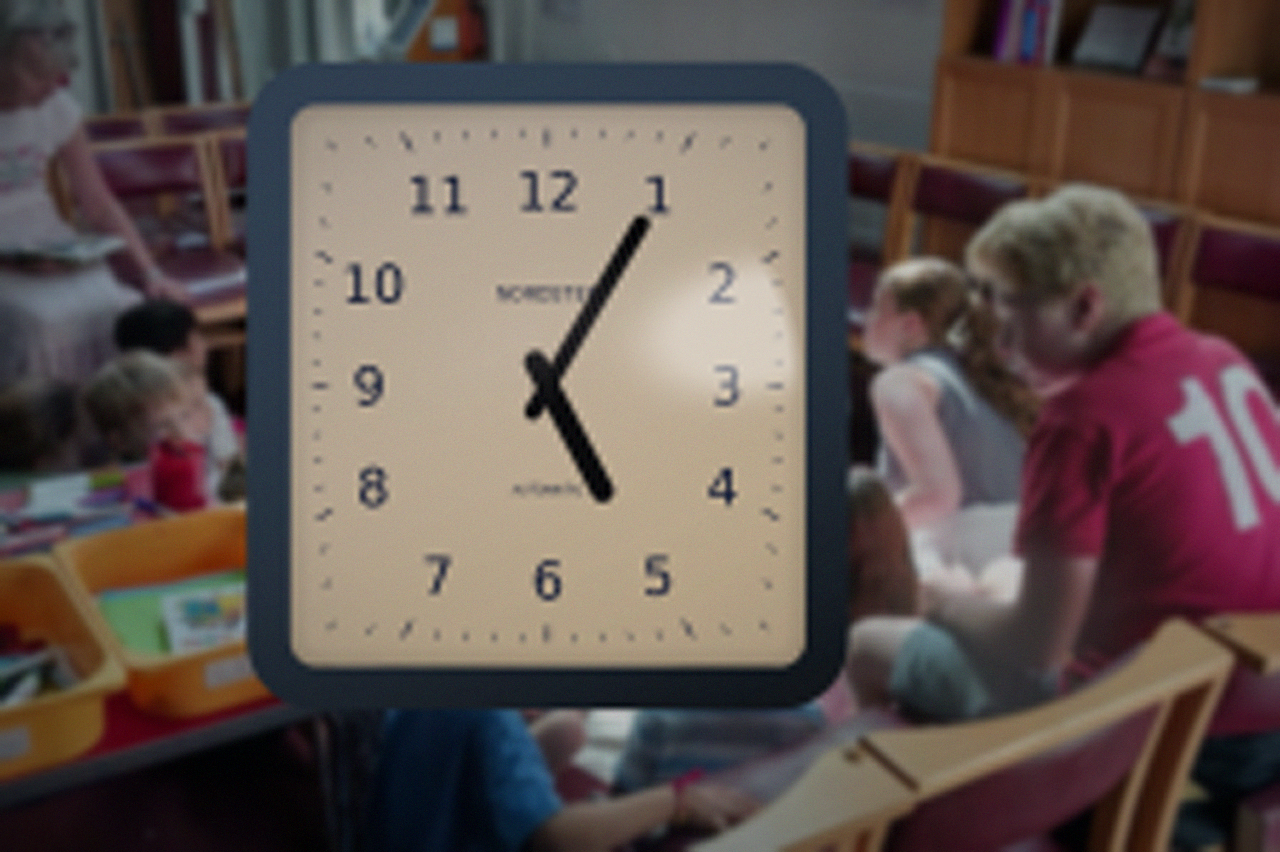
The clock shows 5:05
